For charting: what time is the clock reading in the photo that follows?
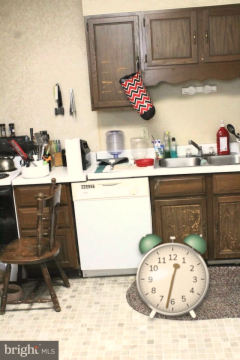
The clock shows 12:32
